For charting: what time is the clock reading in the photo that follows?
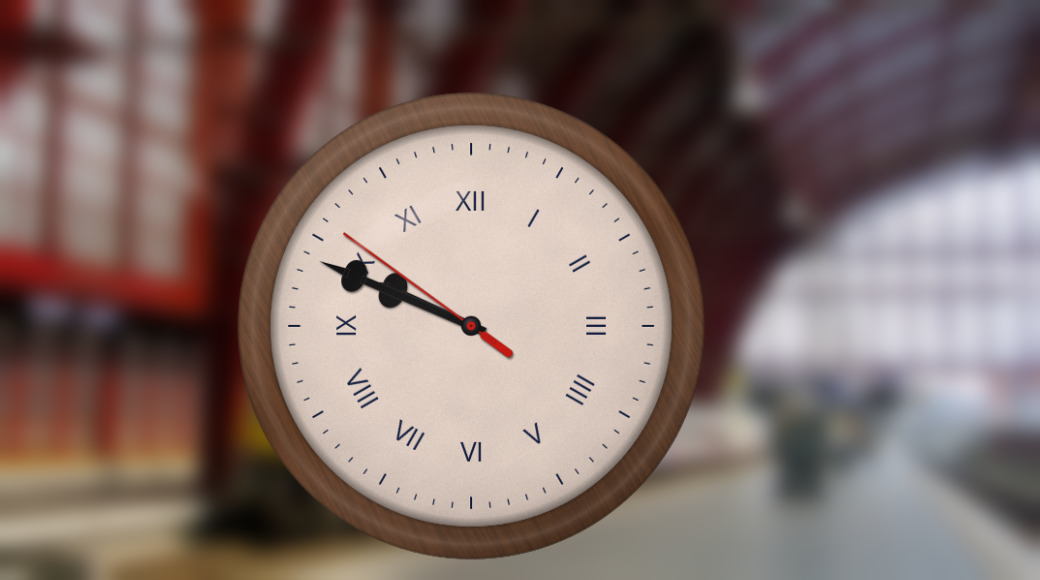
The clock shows 9:48:51
